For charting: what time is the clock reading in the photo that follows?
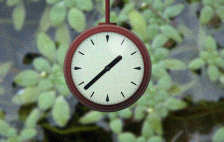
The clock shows 1:38
